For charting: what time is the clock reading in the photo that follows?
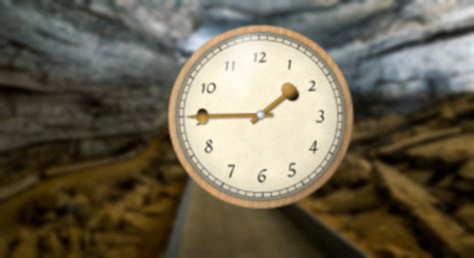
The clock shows 1:45
